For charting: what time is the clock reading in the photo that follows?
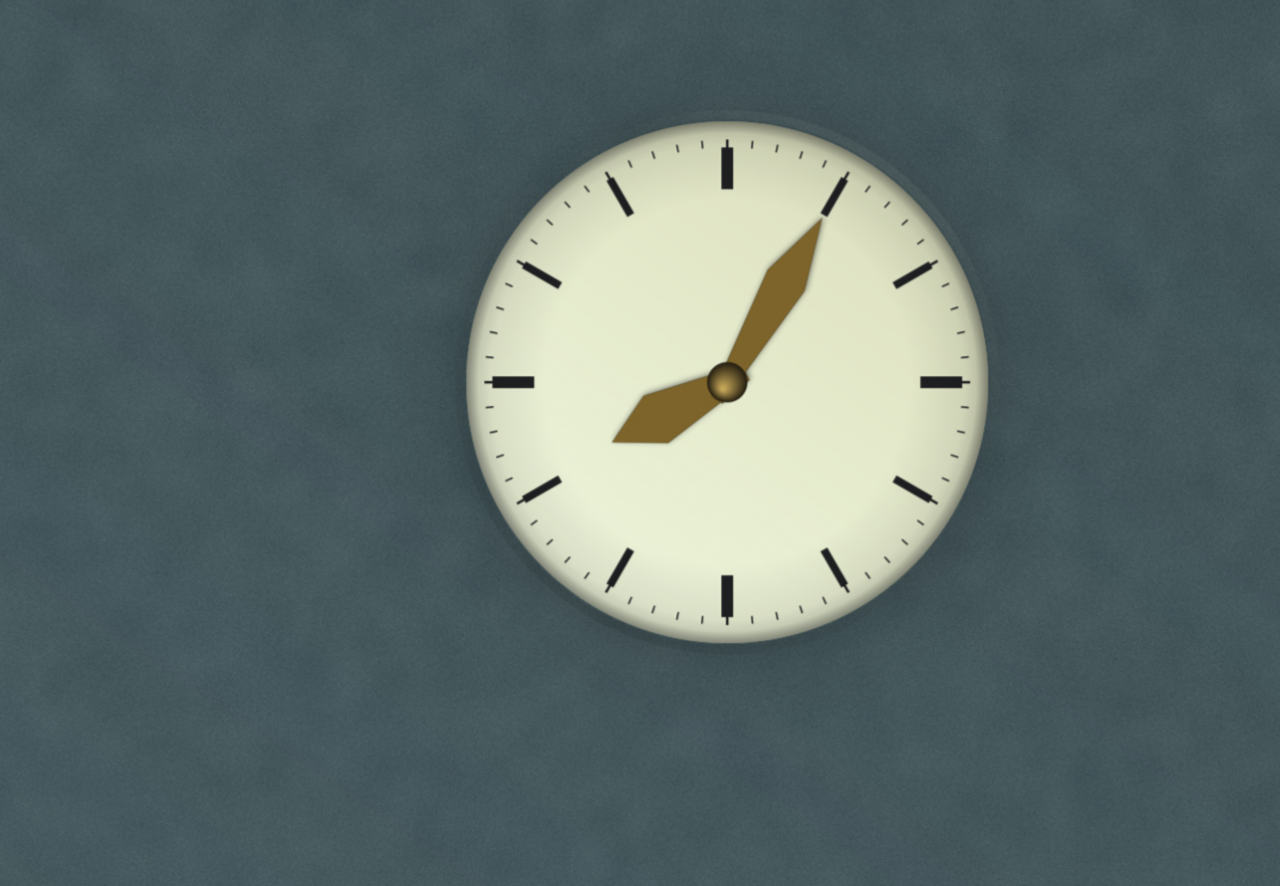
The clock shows 8:05
